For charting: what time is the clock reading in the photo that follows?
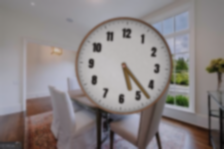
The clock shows 5:23
